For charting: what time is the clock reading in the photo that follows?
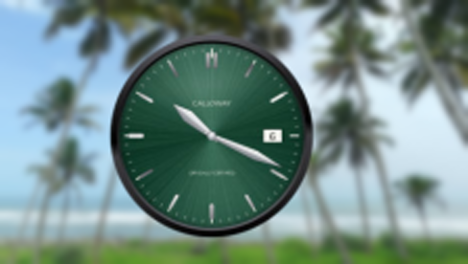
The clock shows 10:19
